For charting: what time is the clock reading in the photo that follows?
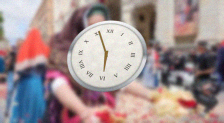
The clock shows 5:56
